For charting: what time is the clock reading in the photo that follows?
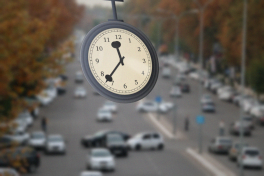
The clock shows 11:37
